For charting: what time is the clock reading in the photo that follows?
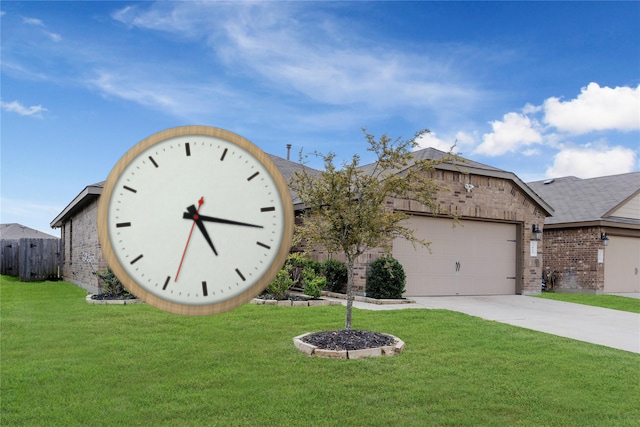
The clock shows 5:17:34
